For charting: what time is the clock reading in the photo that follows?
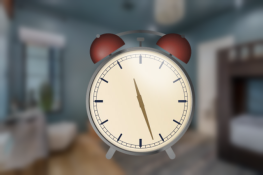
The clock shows 11:27
